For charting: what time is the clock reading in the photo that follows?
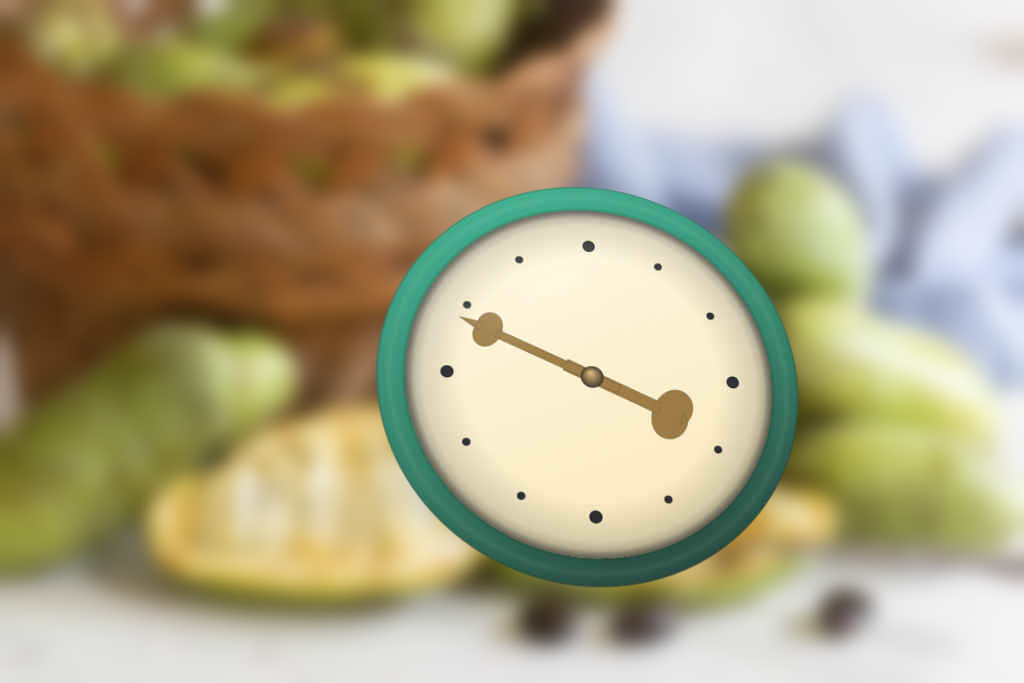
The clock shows 3:49
